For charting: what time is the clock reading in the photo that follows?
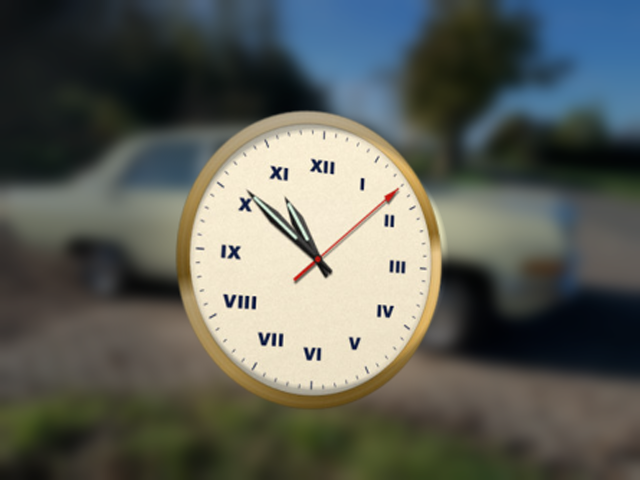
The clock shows 10:51:08
